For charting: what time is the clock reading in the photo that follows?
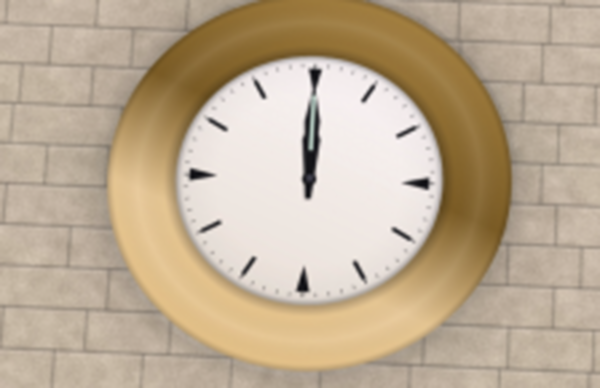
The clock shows 12:00
